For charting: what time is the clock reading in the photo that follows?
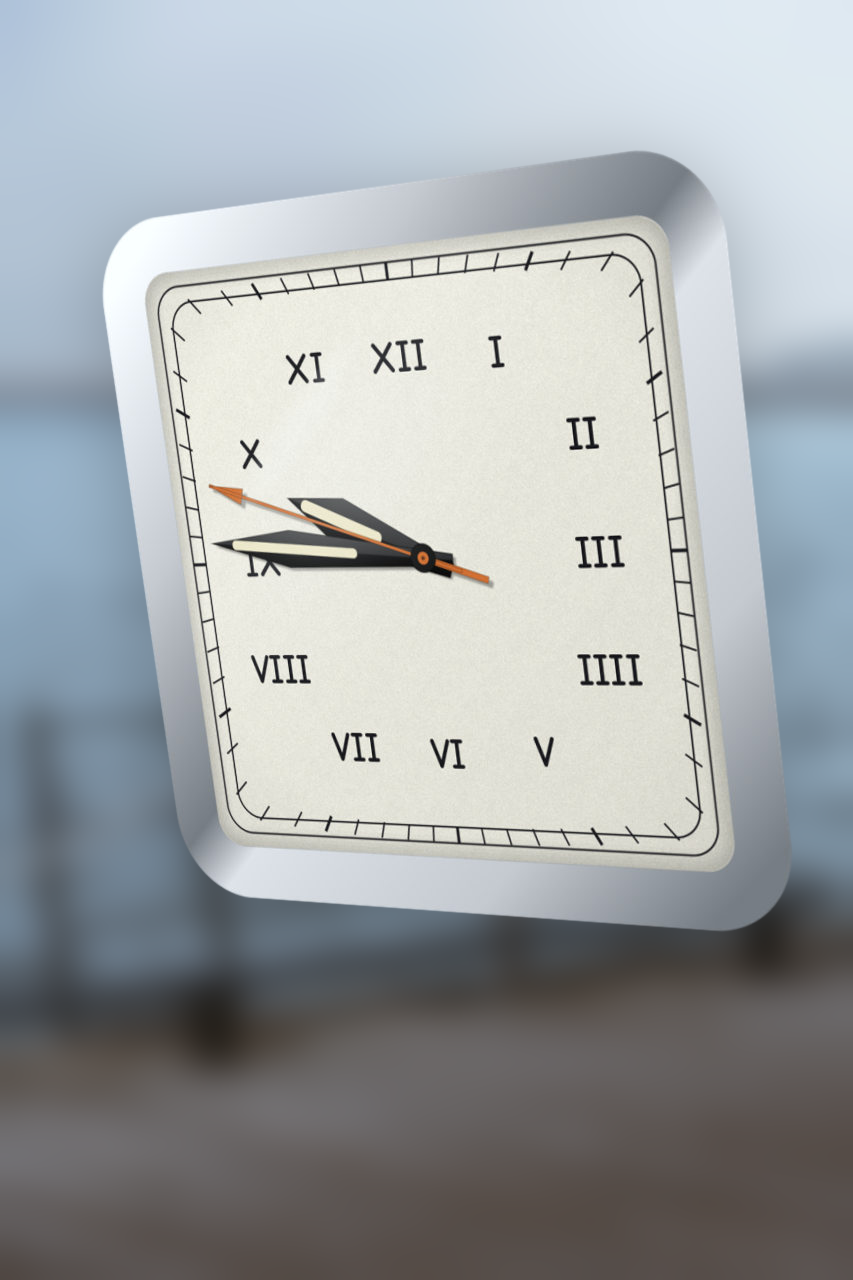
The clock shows 9:45:48
